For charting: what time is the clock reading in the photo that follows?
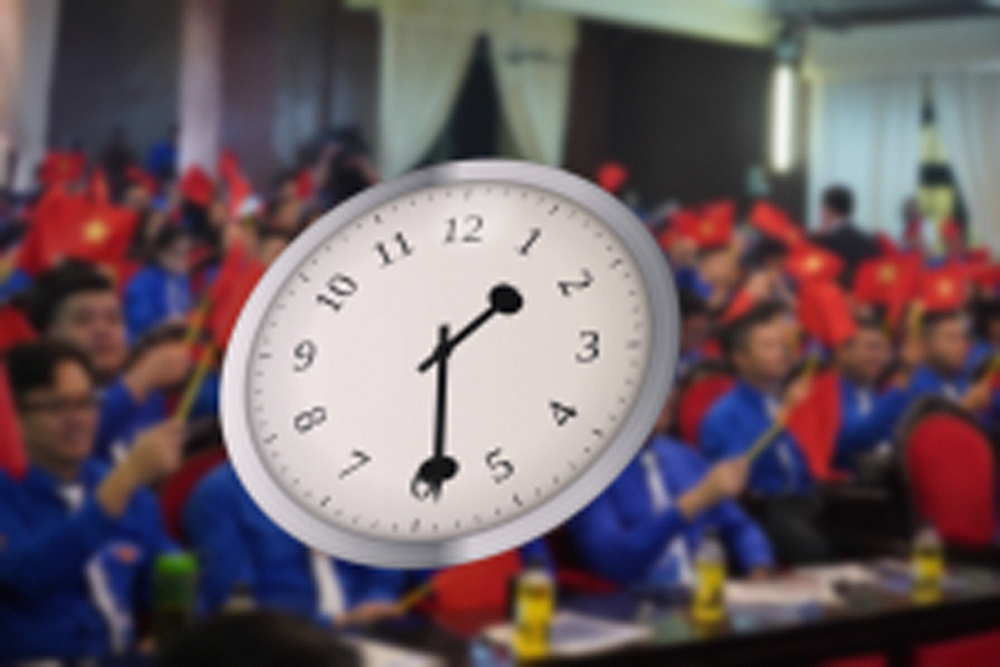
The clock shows 1:29
